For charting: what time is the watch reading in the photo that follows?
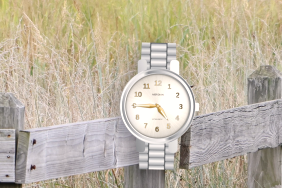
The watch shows 4:45
